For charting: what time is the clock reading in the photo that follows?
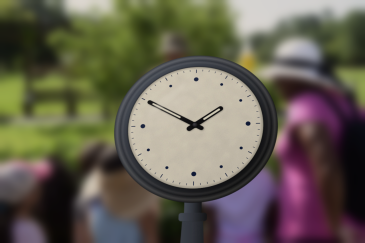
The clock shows 1:50
